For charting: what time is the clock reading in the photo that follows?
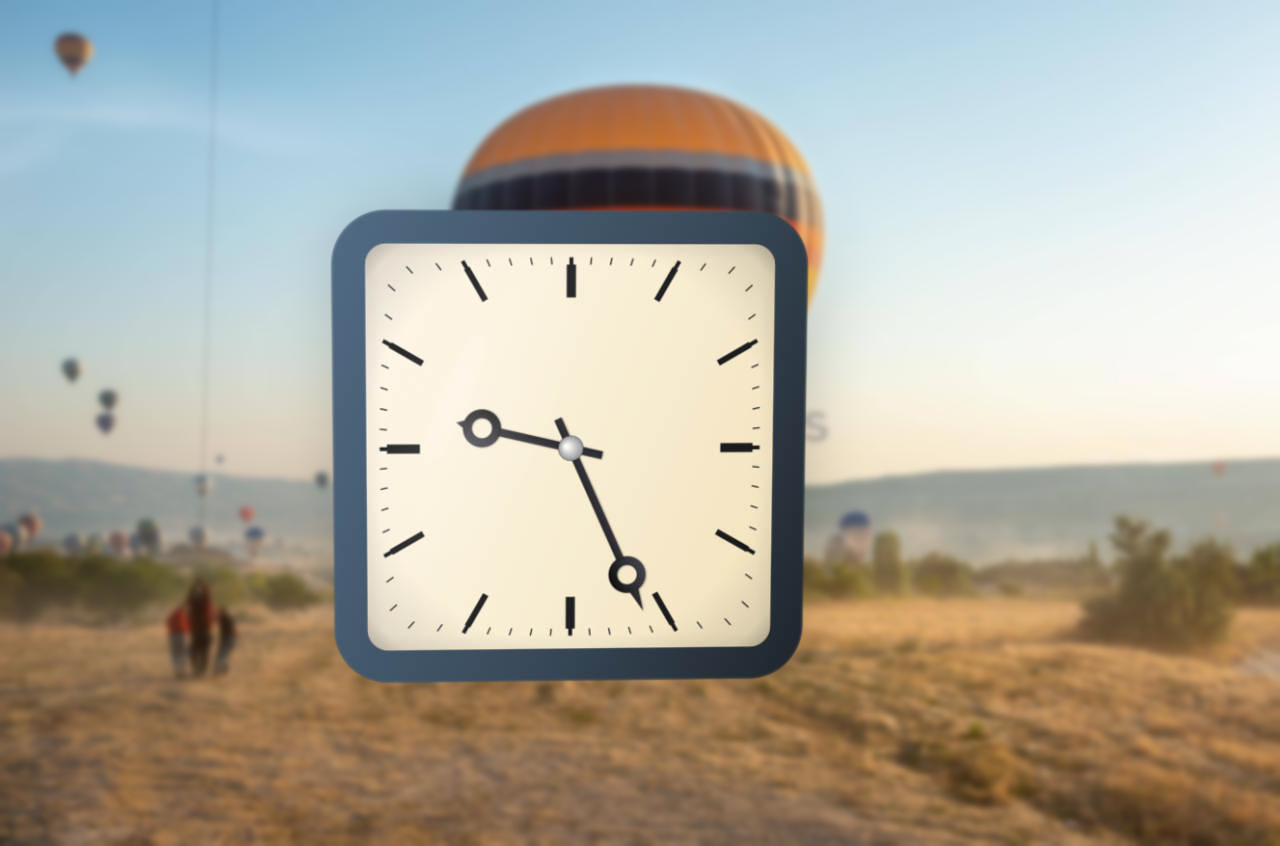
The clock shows 9:26
